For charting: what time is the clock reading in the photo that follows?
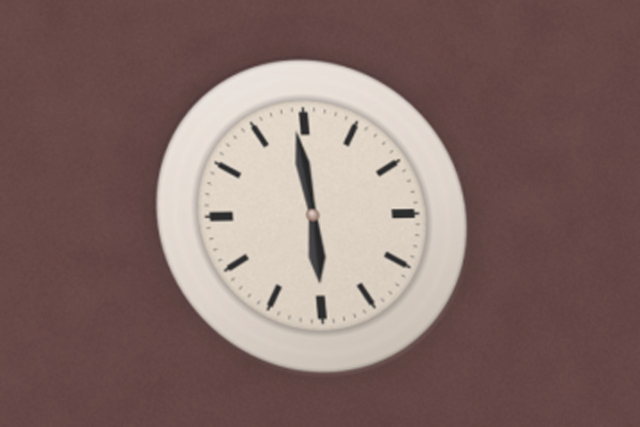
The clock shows 5:59
